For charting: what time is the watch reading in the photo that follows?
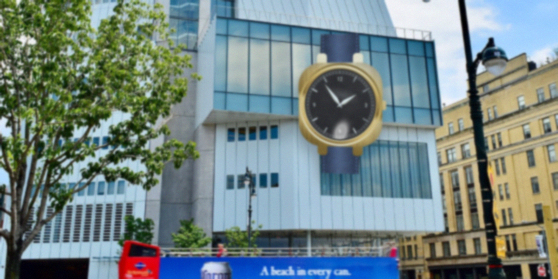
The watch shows 1:54
